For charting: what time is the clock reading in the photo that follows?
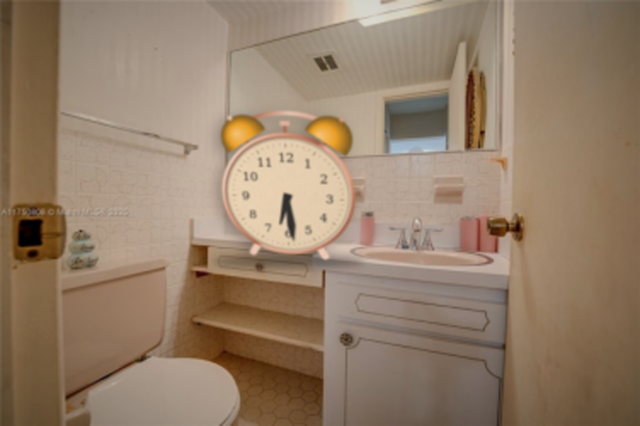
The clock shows 6:29
